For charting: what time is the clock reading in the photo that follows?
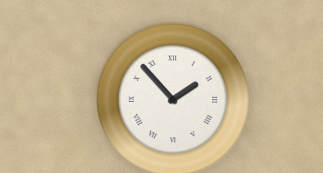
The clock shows 1:53
